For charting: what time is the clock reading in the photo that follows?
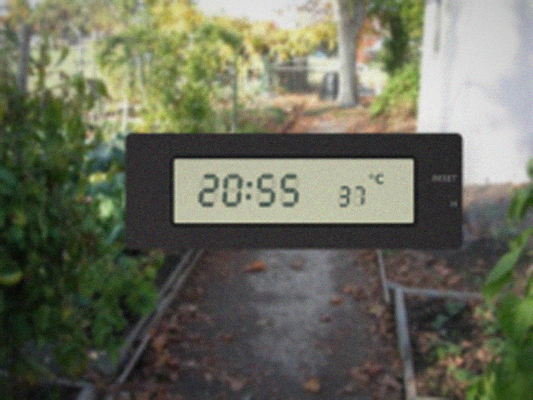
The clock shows 20:55
